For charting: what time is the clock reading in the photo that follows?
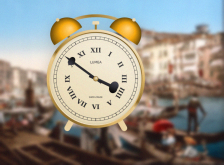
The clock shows 3:51
